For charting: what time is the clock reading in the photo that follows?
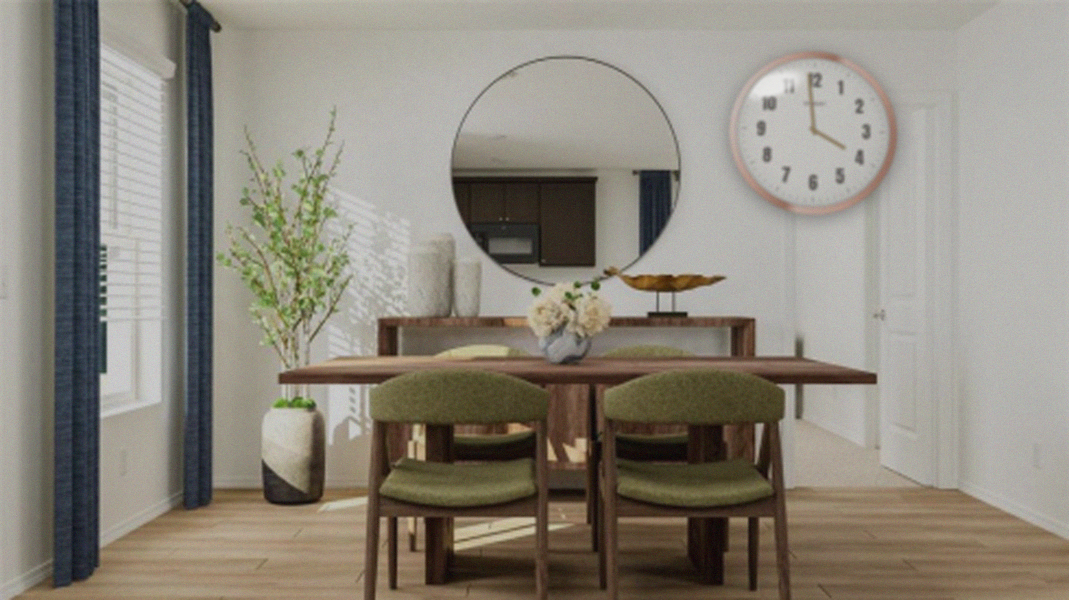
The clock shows 3:59
